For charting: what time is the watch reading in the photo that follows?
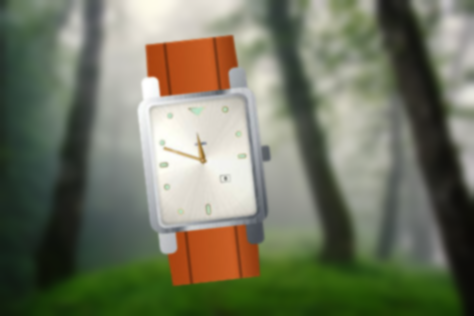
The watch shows 11:49
